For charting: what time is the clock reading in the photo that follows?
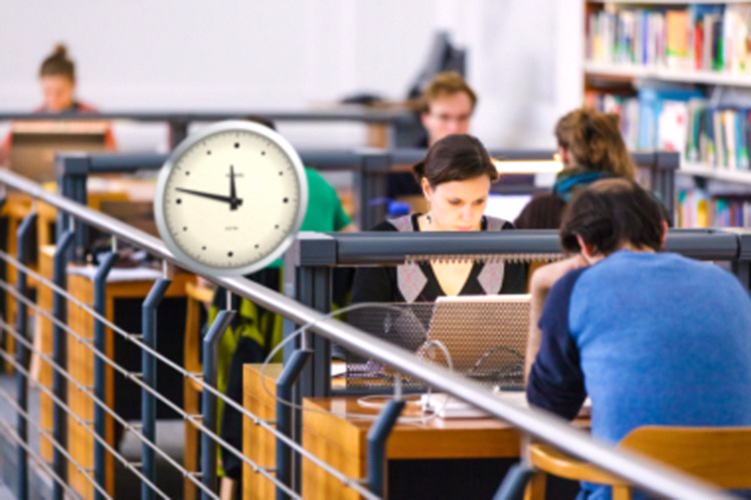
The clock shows 11:47
